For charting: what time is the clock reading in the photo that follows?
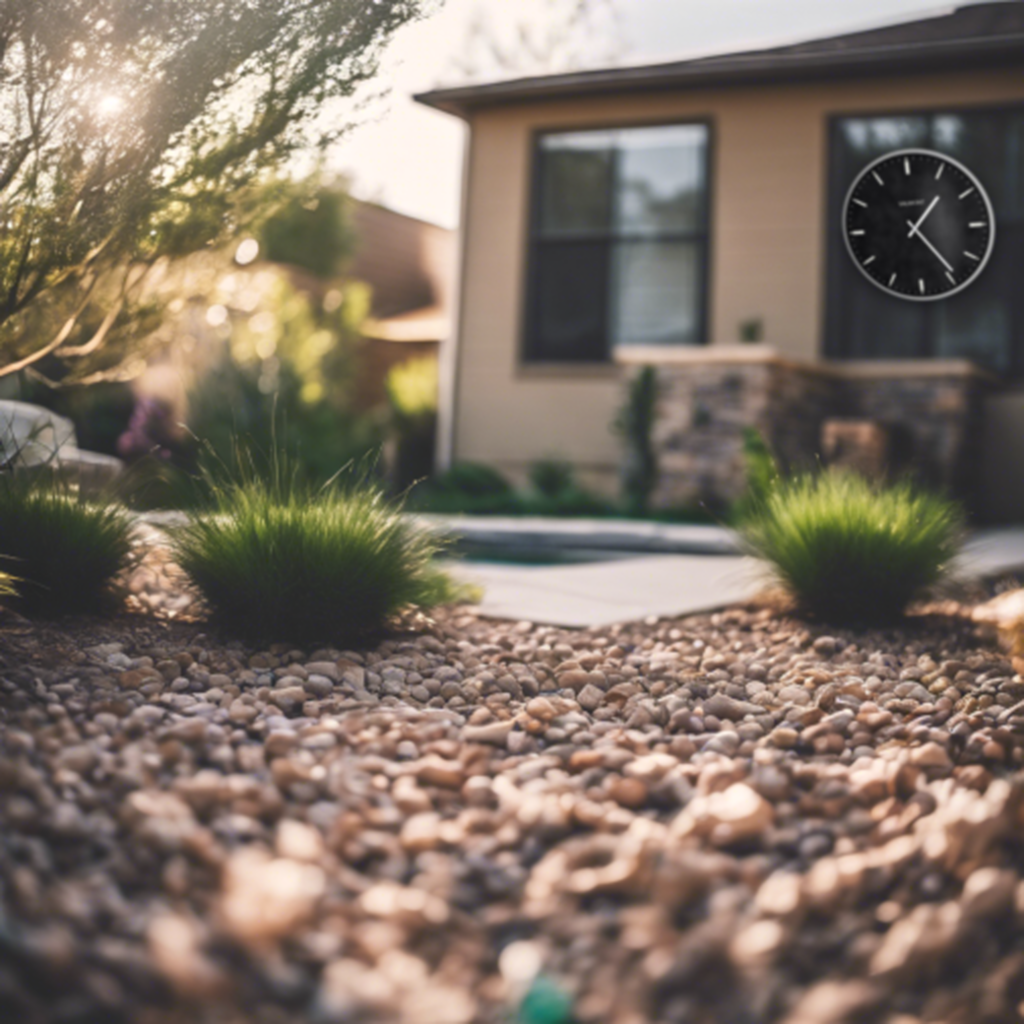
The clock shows 1:24
